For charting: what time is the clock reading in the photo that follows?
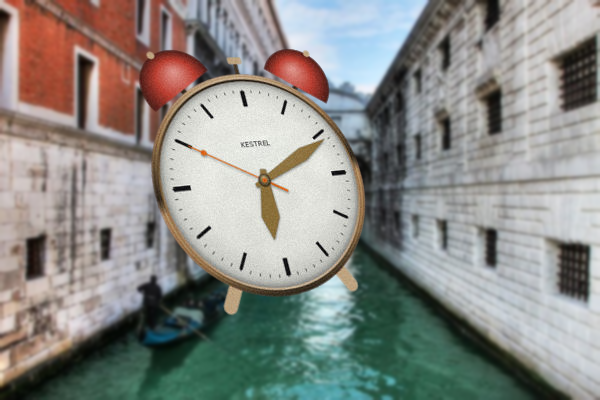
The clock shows 6:10:50
